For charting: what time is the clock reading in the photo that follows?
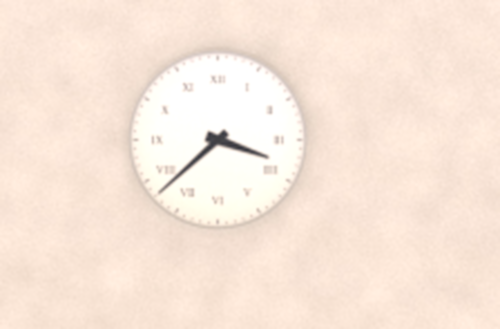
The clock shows 3:38
